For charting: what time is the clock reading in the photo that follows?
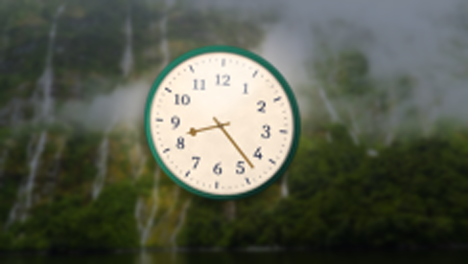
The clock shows 8:23
